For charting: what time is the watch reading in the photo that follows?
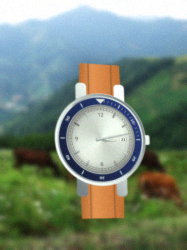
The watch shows 3:13
